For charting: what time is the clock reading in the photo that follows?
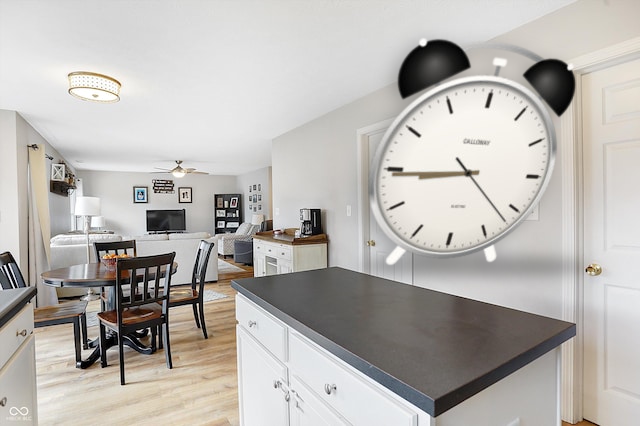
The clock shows 8:44:22
